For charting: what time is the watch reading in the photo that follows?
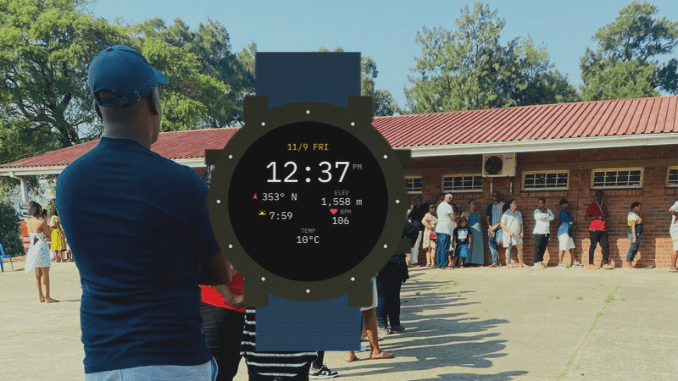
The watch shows 12:37
